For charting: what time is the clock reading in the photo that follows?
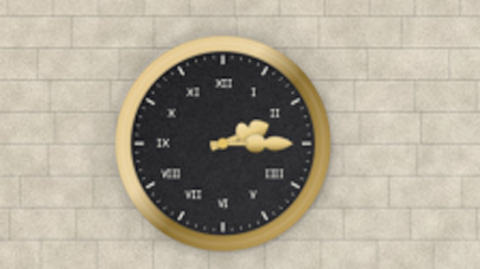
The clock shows 2:15
